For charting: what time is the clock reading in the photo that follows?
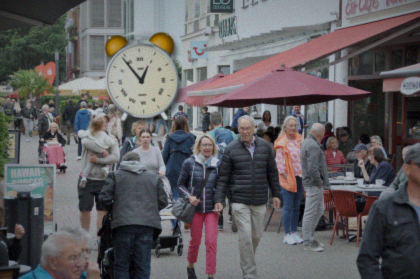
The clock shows 12:54
